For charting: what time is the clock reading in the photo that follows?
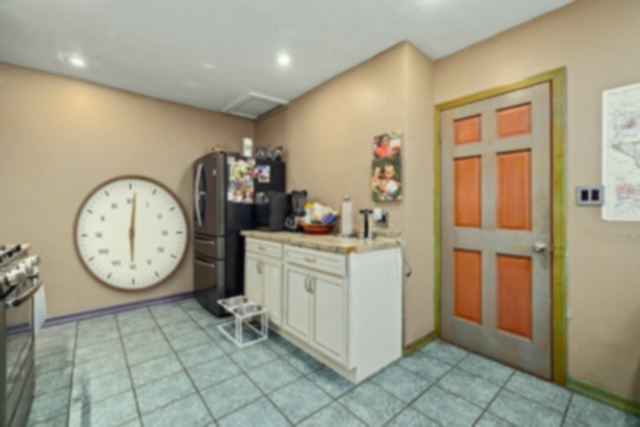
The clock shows 6:01
